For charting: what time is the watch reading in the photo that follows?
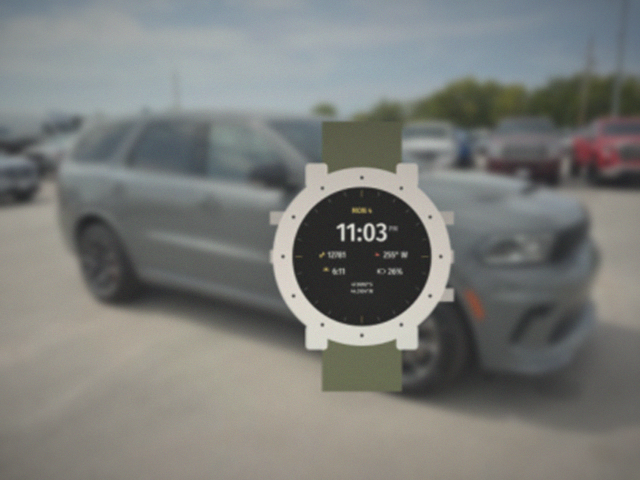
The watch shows 11:03
